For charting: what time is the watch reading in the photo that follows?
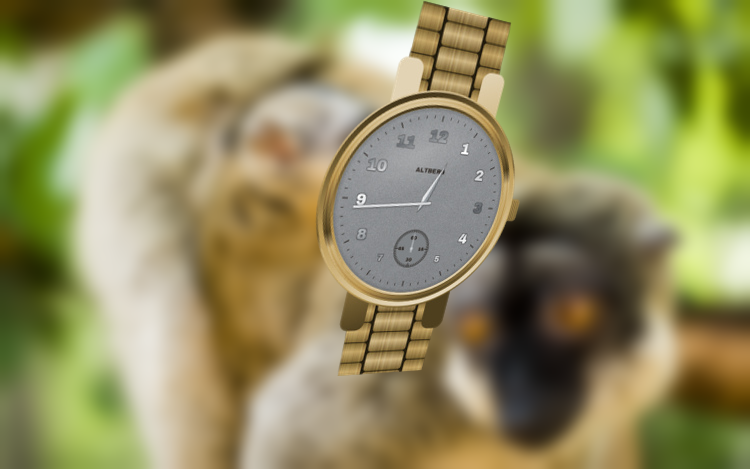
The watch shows 12:44
